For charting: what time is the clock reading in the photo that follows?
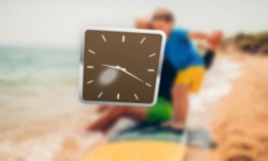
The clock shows 9:20
